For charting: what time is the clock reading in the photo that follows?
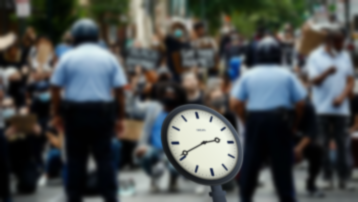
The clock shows 2:41
